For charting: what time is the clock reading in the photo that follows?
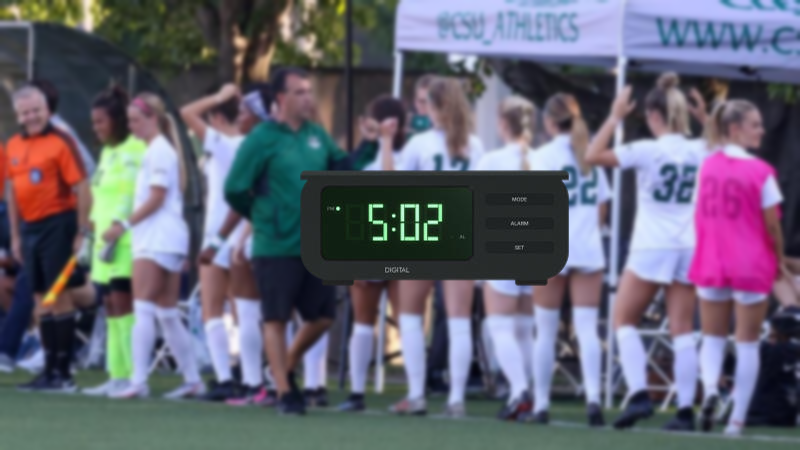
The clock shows 5:02
